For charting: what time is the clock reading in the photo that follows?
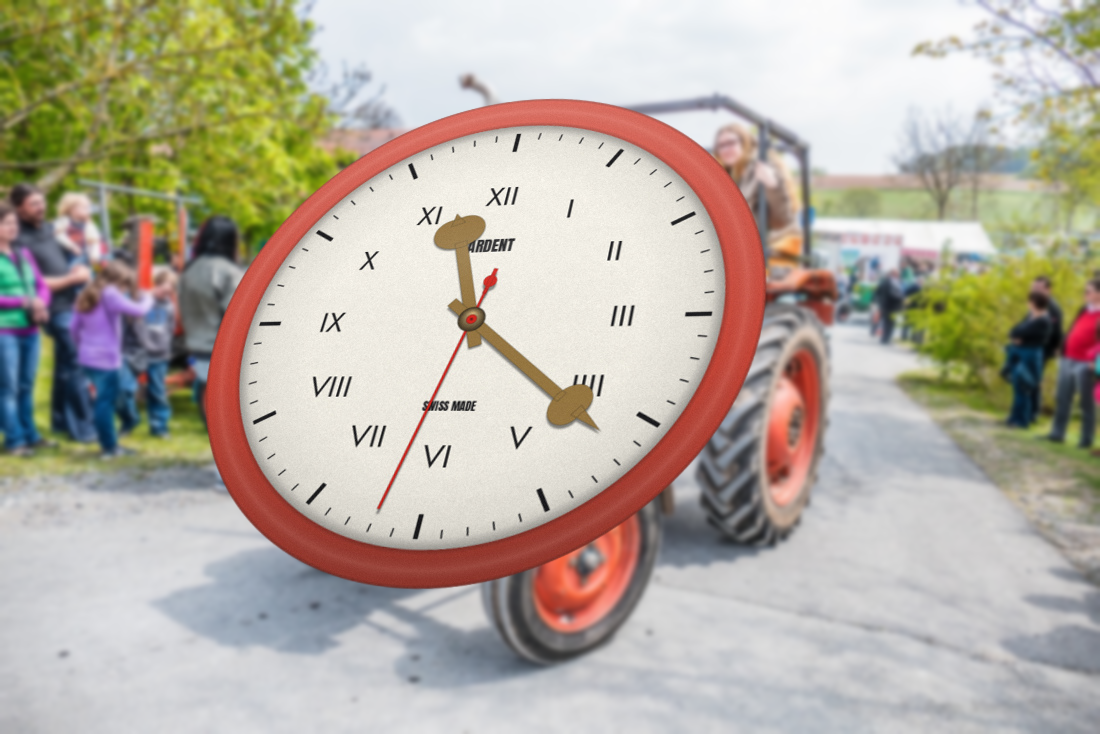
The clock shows 11:21:32
